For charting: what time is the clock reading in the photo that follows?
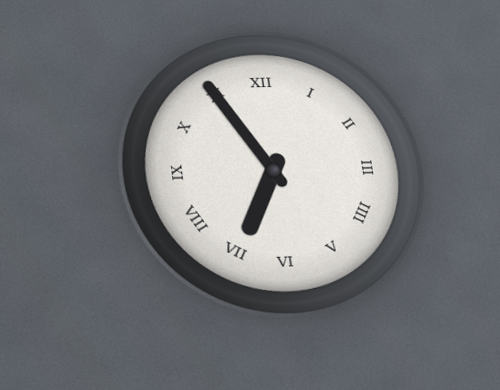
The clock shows 6:55
